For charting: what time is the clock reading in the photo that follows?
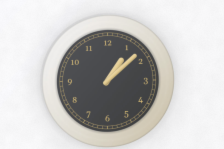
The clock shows 1:08
